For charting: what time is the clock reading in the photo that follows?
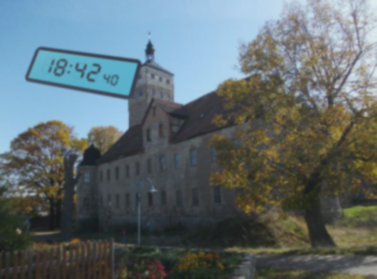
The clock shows 18:42
